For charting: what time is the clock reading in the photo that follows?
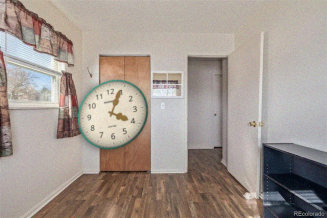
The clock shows 4:04
